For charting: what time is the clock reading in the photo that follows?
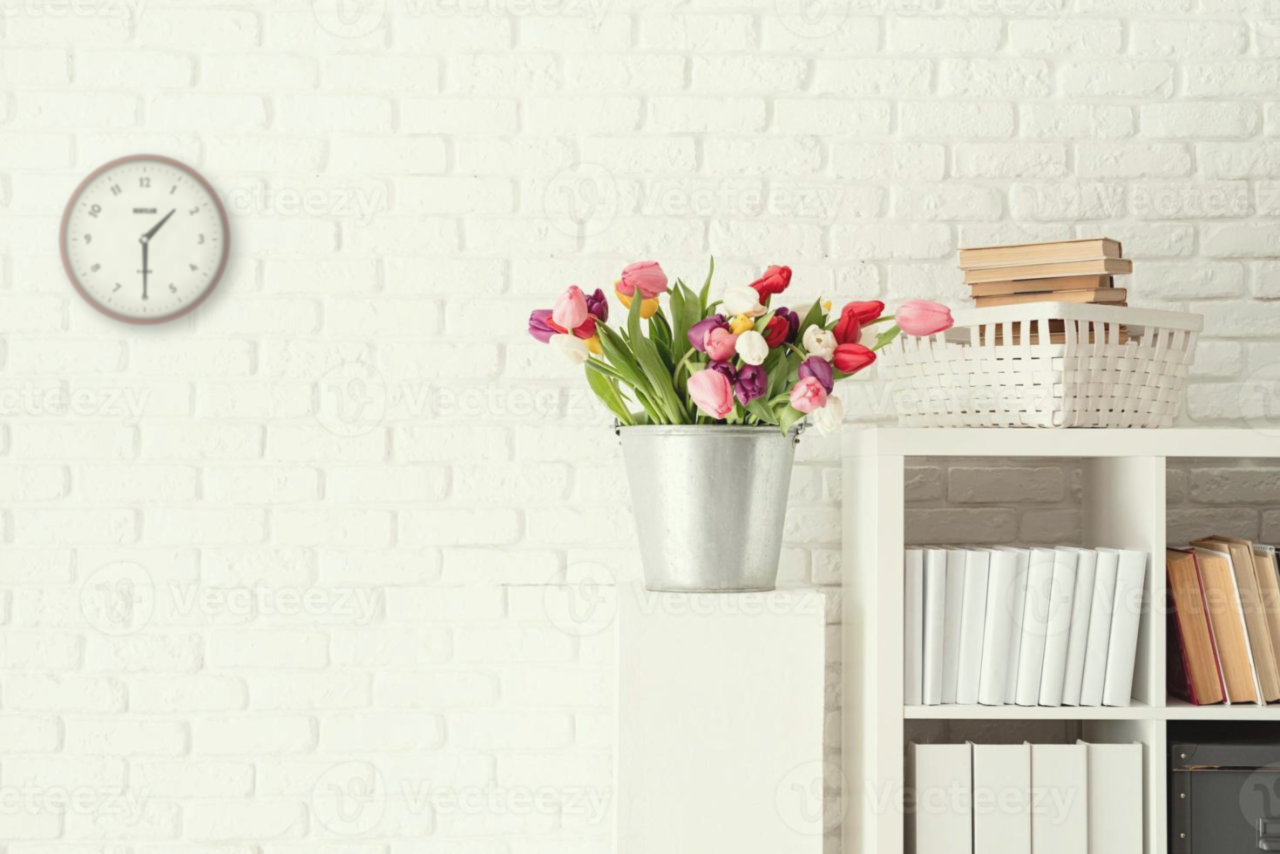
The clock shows 1:30
